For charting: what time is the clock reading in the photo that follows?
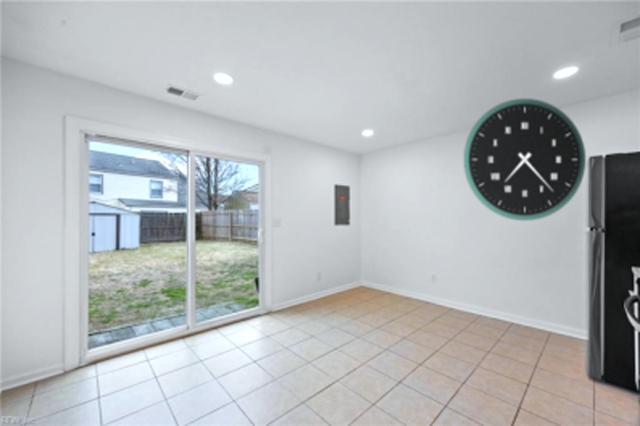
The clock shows 7:23
